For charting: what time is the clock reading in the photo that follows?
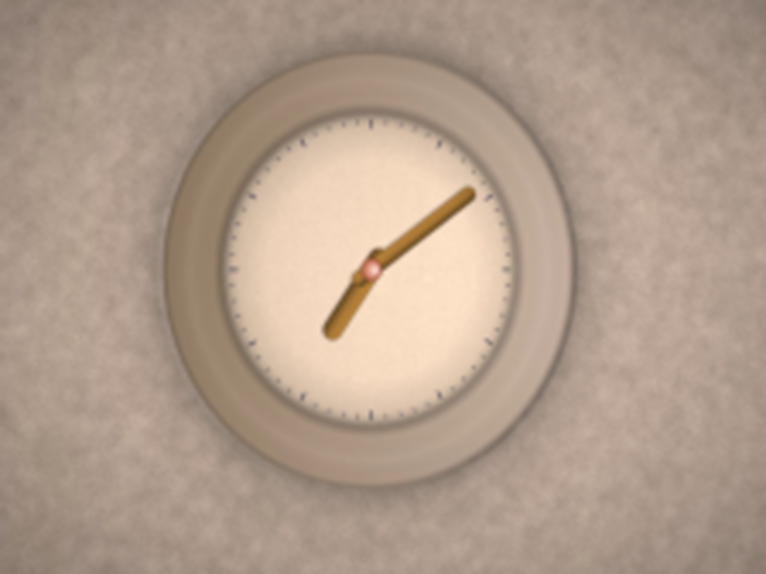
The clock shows 7:09
